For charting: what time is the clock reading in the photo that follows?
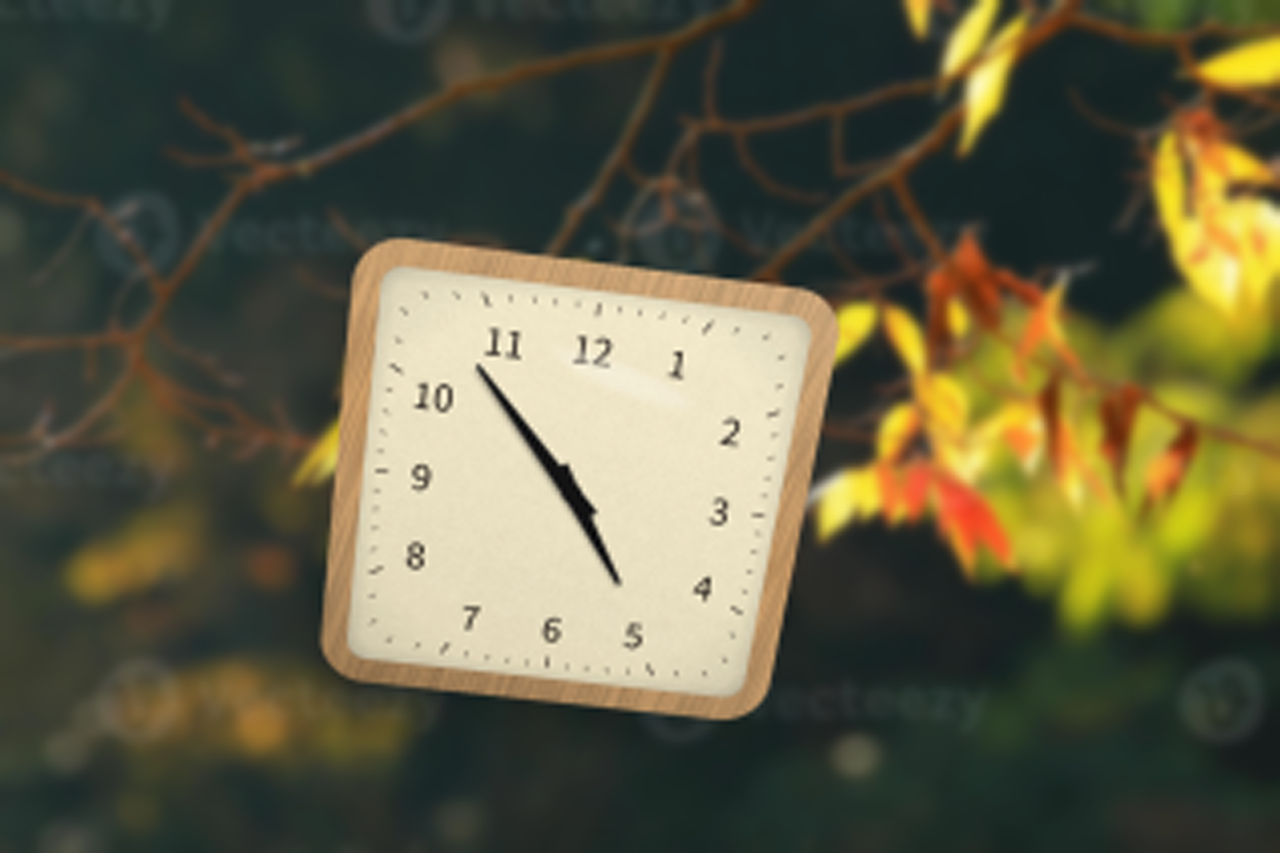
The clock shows 4:53
